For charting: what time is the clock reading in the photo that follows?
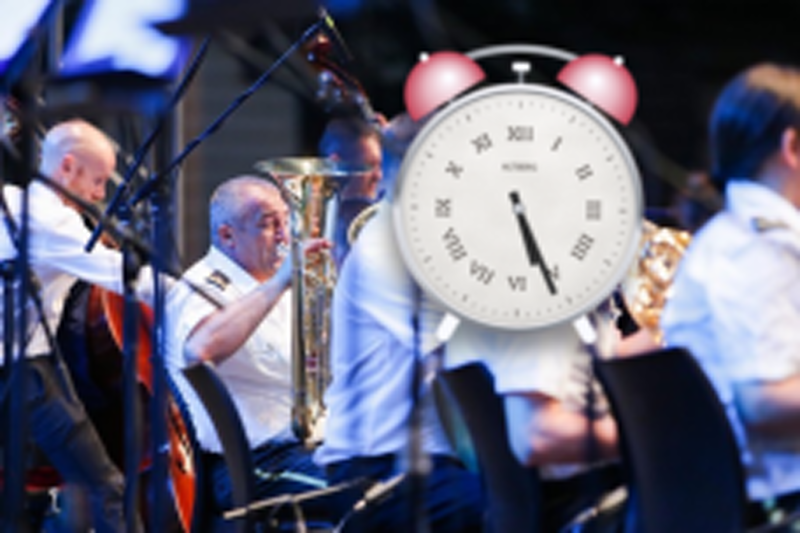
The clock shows 5:26
